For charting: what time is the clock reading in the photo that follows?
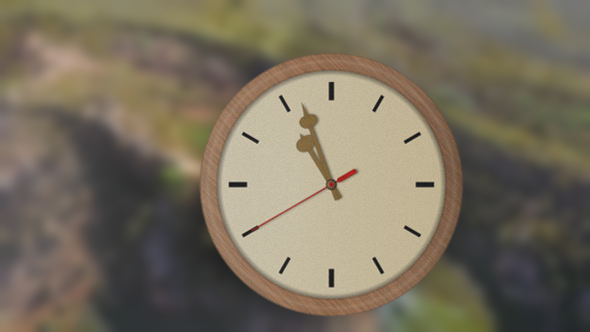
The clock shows 10:56:40
